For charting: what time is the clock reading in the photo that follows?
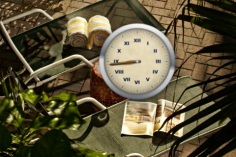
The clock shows 8:44
